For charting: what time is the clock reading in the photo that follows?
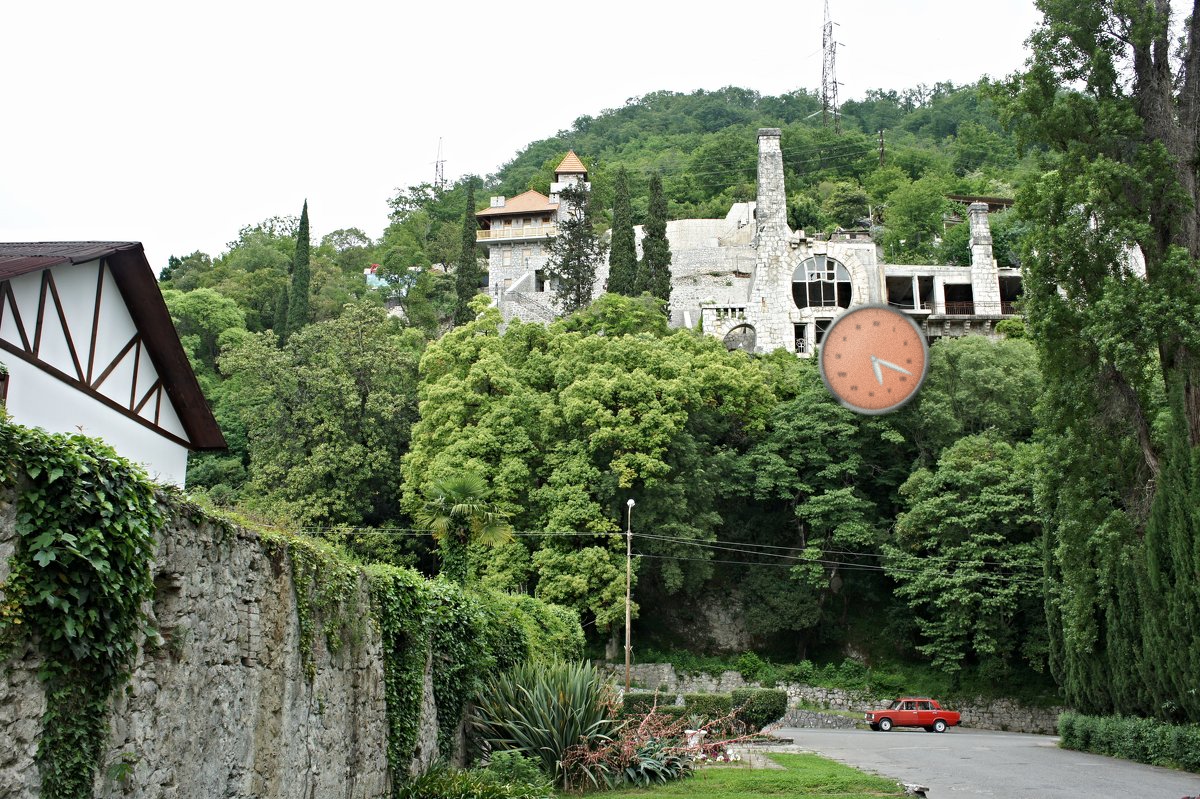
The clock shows 5:18
